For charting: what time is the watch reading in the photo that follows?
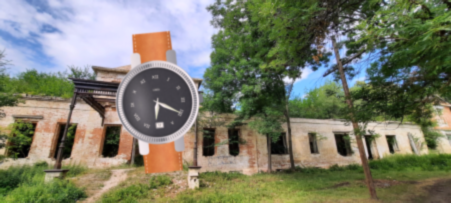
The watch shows 6:20
